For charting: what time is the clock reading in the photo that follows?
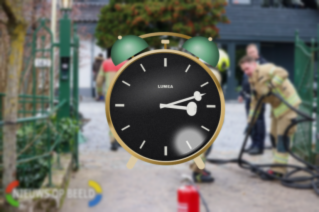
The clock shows 3:12
